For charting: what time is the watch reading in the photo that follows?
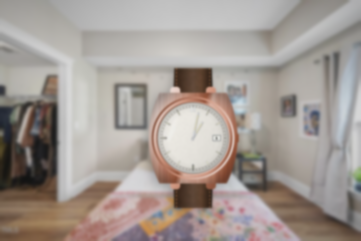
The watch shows 1:02
